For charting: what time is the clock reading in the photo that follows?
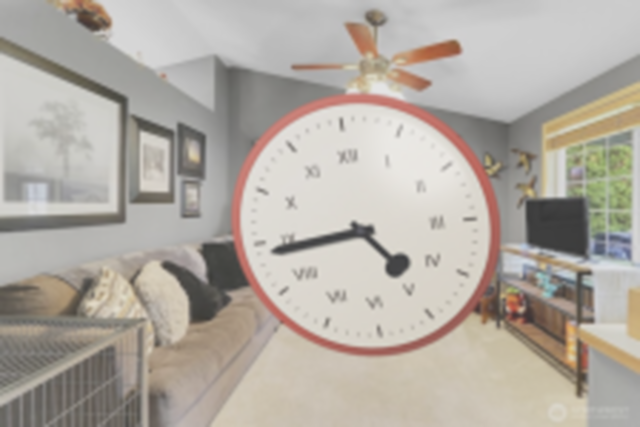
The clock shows 4:44
